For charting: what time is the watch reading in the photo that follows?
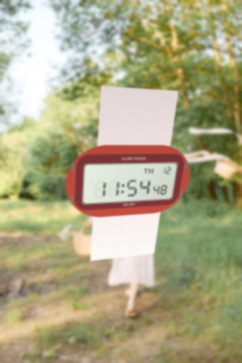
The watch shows 11:54:48
